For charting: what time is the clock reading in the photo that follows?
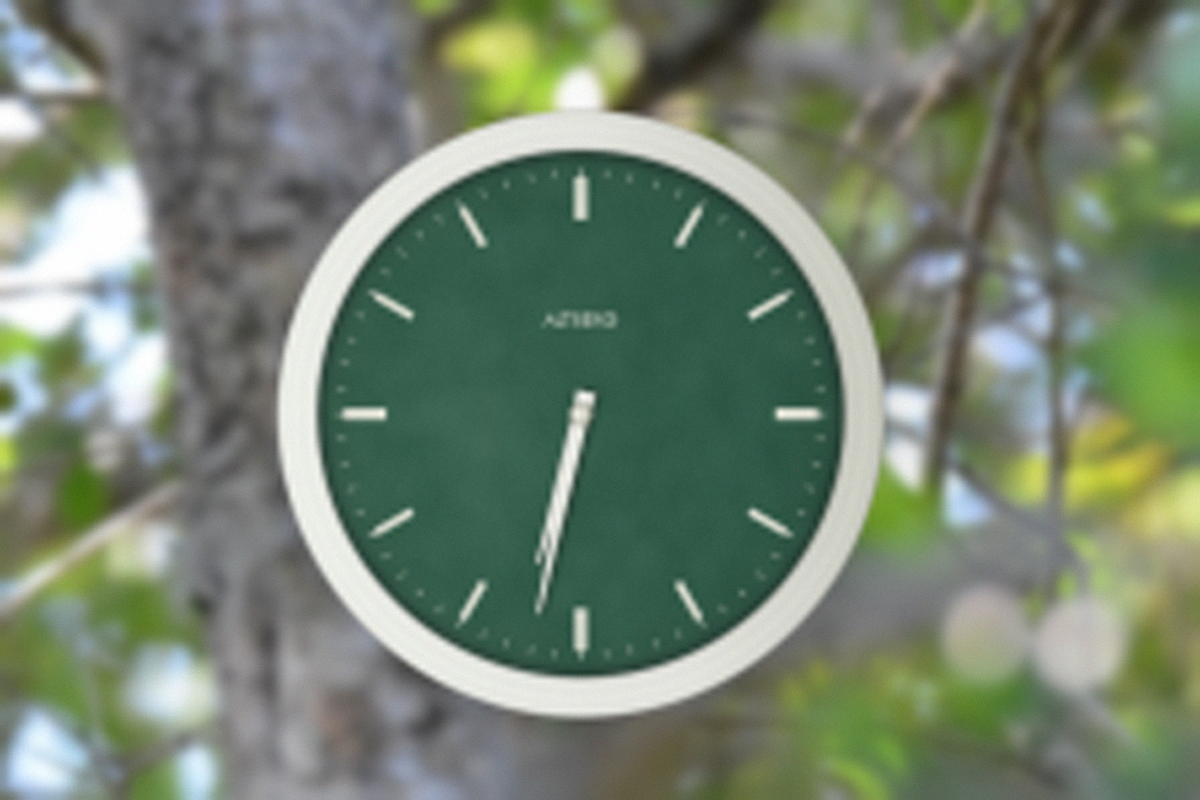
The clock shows 6:32
